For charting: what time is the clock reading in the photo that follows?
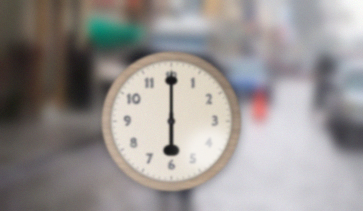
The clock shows 6:00
